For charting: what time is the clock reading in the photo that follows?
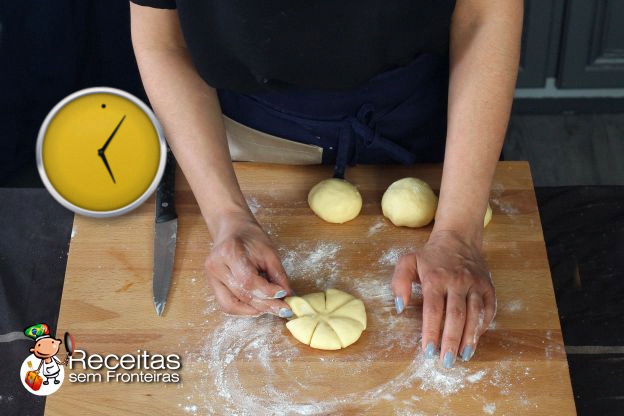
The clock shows 5:05
